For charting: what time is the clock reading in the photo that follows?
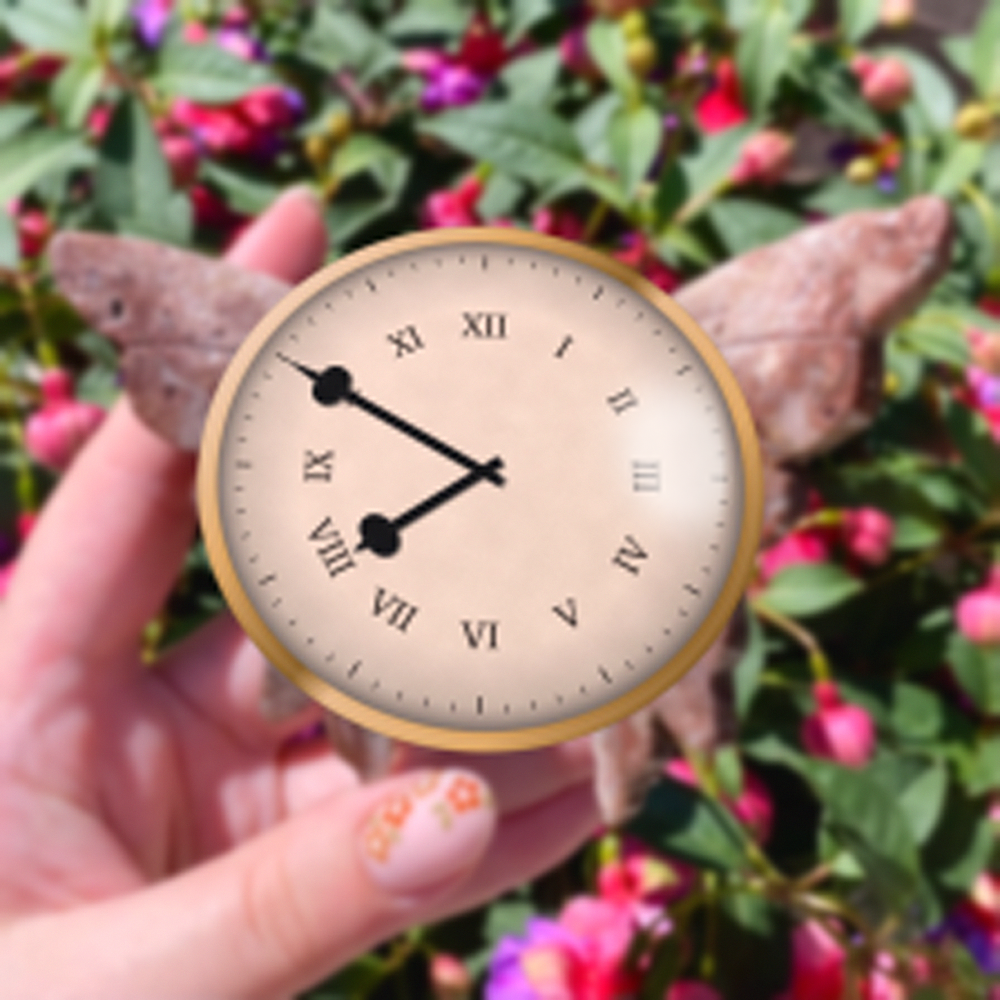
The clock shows 7:50
